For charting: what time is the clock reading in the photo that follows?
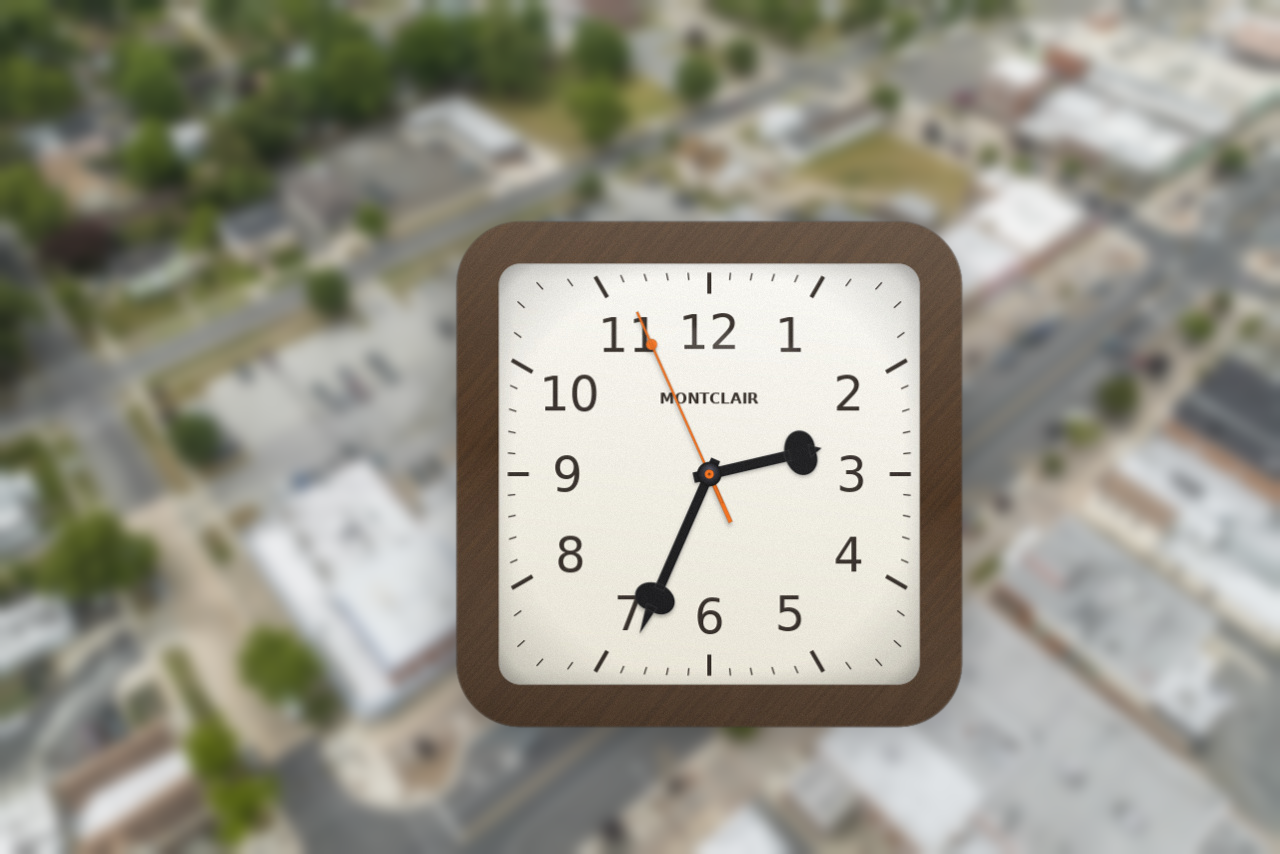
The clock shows 2:33:56
